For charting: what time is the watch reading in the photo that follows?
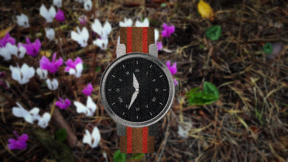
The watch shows 11:34
